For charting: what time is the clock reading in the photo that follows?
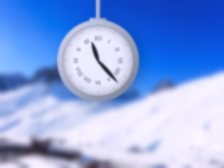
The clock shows 11:23
